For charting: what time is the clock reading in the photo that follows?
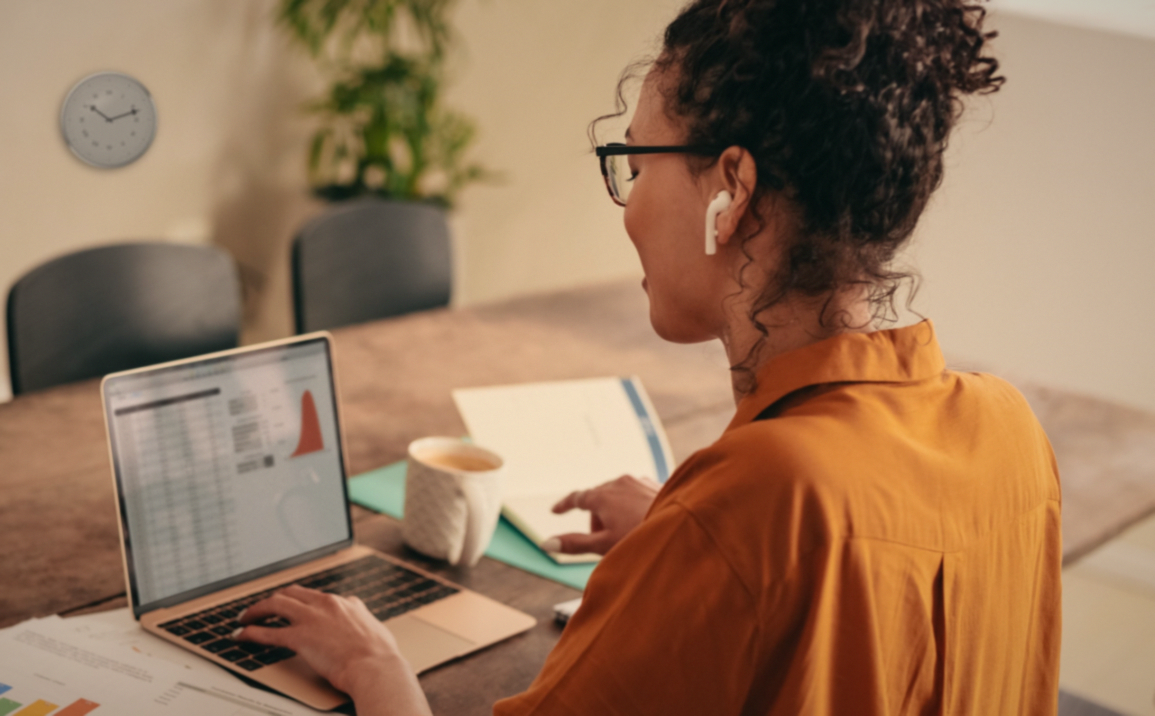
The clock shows 10:12
